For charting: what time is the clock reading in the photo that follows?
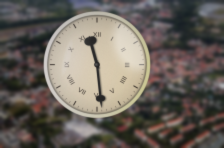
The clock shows 11:29
